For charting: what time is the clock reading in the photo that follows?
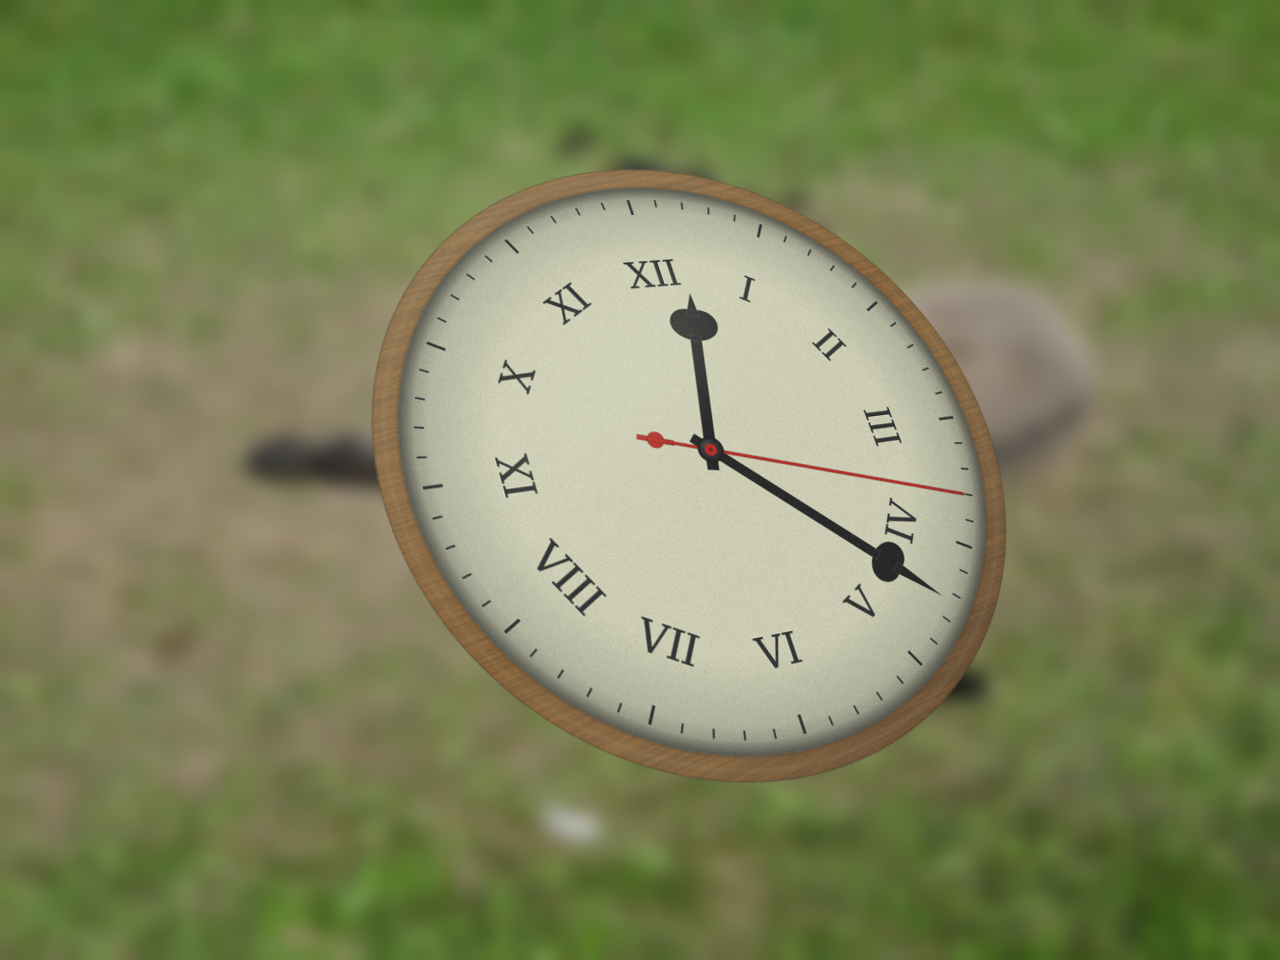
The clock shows 12:22:18
